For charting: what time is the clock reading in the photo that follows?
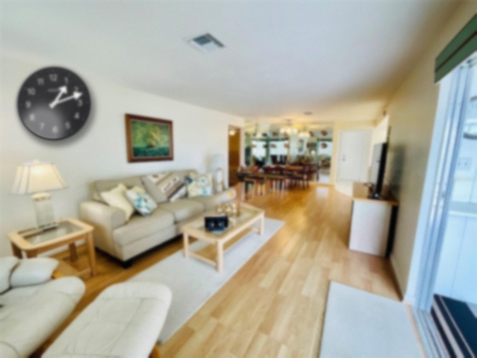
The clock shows 1:12
